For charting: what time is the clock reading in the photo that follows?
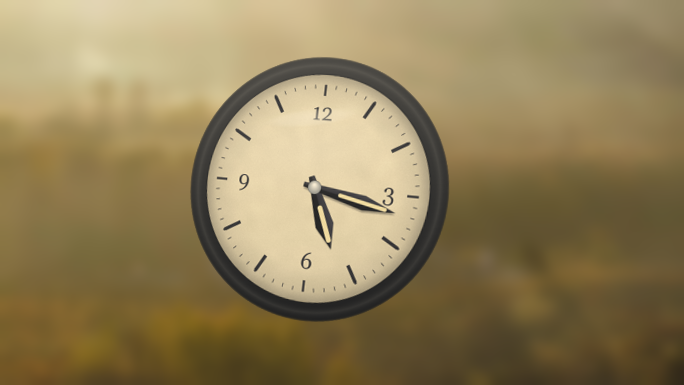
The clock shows 5:17
